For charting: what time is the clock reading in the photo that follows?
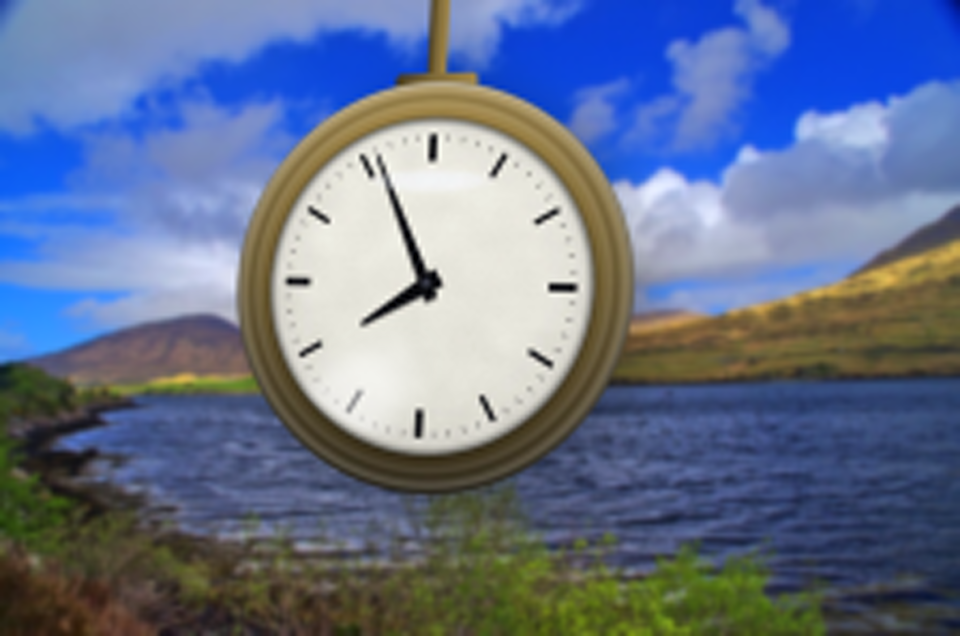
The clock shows 7:56
